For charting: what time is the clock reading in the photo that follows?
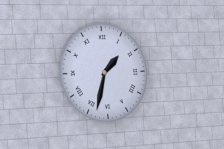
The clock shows 1:33
